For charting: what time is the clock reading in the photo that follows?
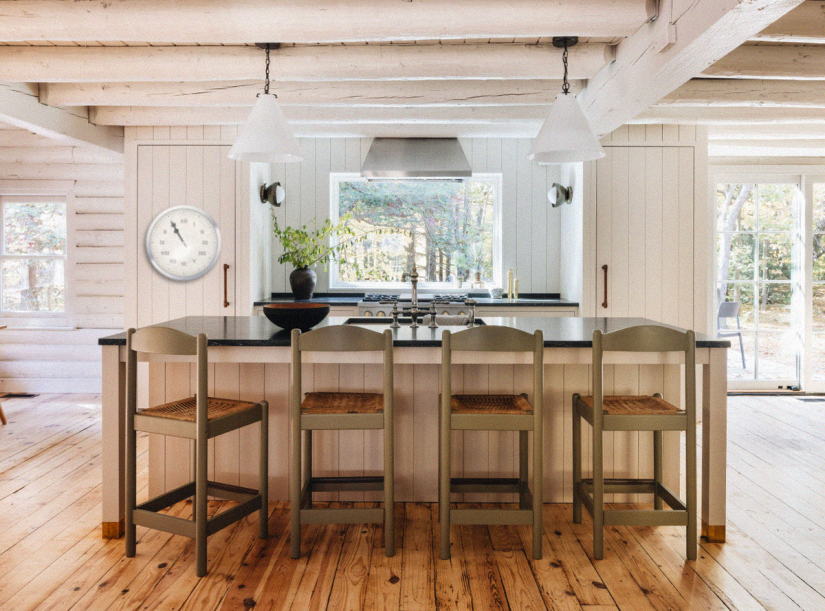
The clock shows 10:55
